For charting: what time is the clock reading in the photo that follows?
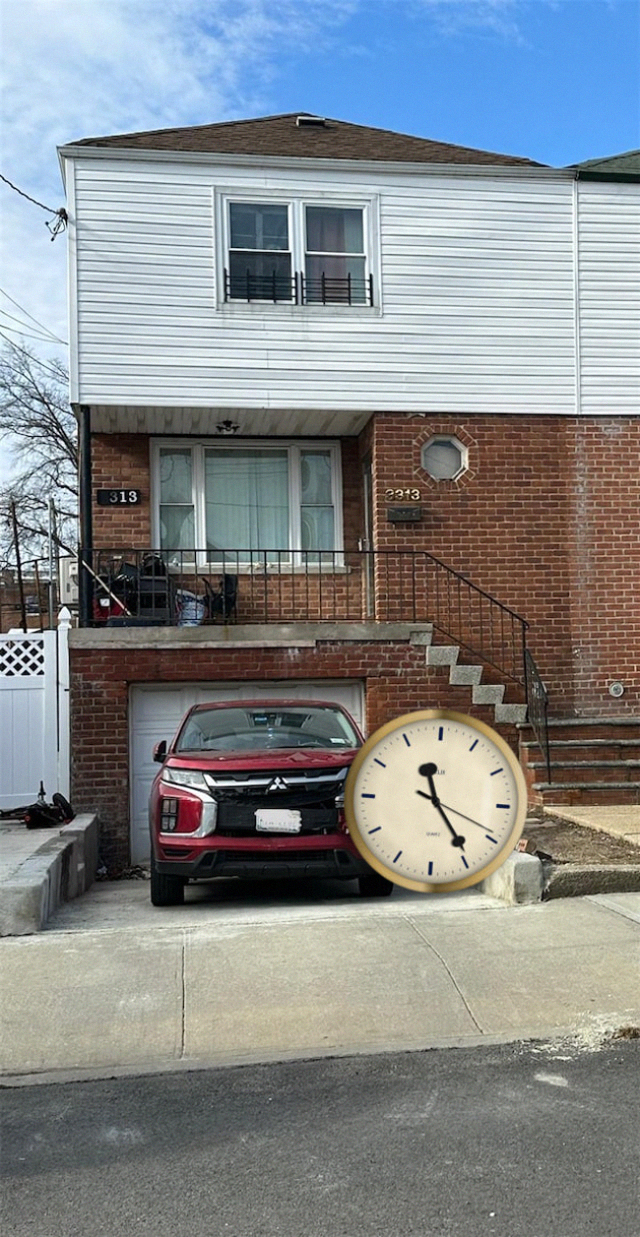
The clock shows 11:24:19
